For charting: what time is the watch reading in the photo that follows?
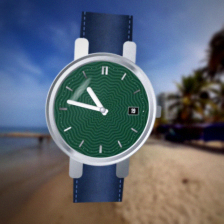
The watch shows 10:47
